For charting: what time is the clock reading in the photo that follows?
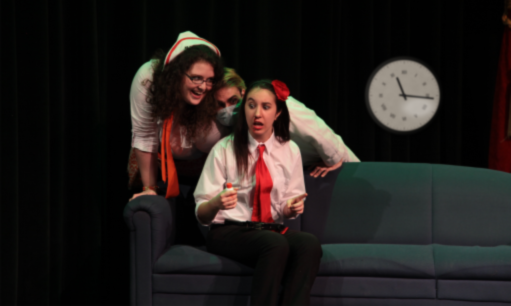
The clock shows 11:16
